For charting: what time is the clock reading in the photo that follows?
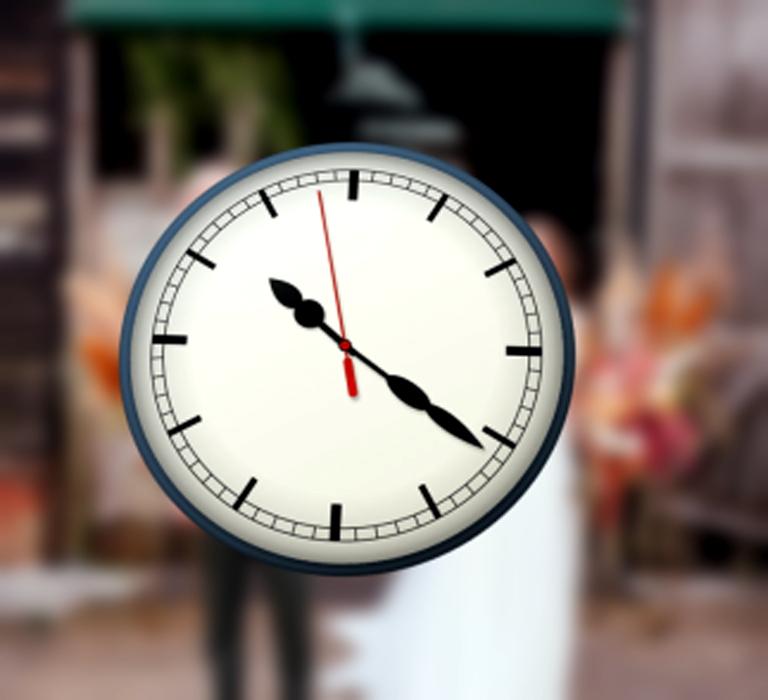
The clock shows 10:20:58
